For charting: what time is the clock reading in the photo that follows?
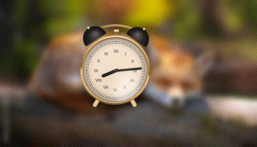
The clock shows 8:14
